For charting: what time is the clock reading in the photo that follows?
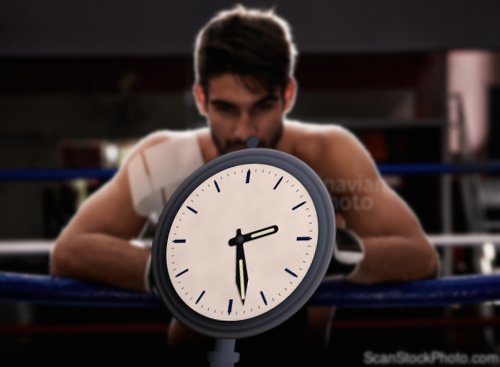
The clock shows 2:28
